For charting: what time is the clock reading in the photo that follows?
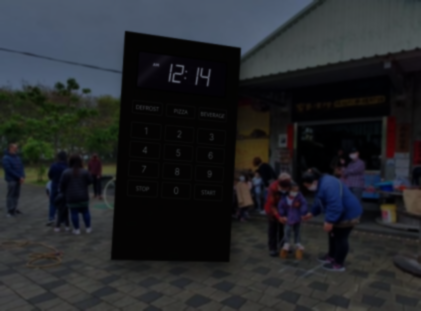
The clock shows 12:14
